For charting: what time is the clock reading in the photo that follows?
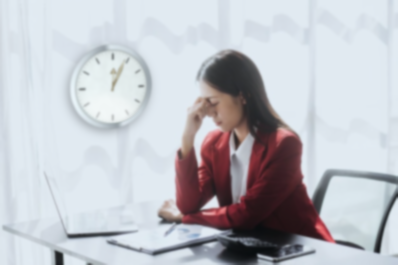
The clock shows 12:04
